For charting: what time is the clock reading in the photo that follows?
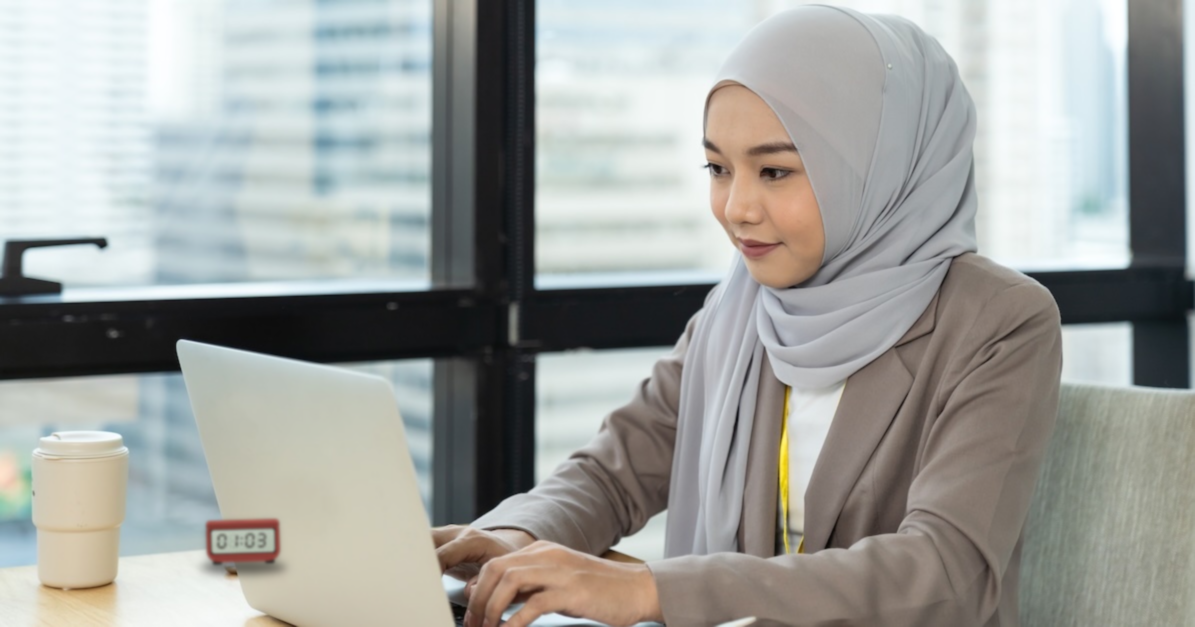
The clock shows 1:03
